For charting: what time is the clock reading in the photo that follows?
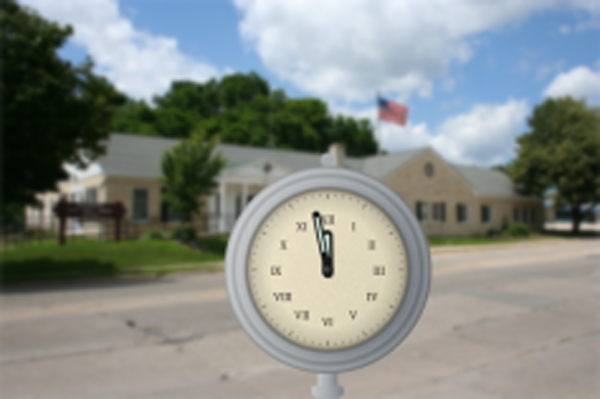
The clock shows 11:58
